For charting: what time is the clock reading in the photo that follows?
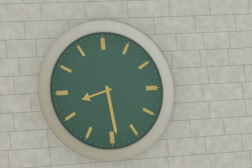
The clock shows 8:29
